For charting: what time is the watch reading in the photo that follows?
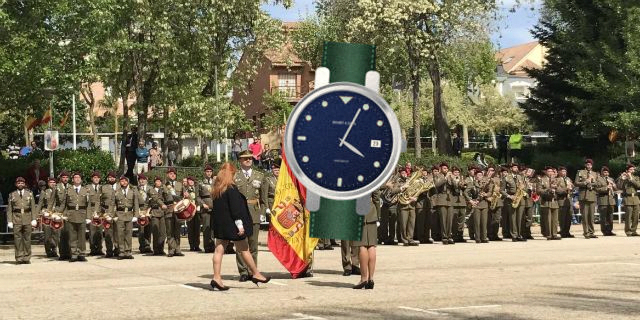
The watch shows 4:04
